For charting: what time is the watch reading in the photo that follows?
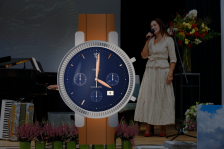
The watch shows 4:01
